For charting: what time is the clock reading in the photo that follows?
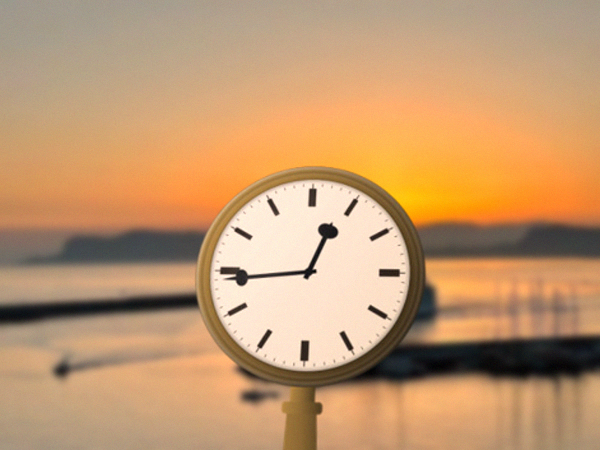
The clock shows 12:44
